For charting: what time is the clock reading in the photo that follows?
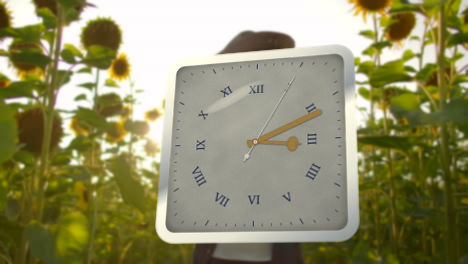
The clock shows 3:11:05
